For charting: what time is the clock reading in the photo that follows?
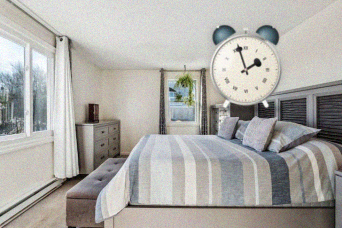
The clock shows 1:57
